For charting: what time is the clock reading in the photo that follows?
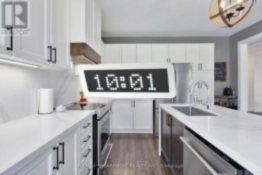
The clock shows 10:01
